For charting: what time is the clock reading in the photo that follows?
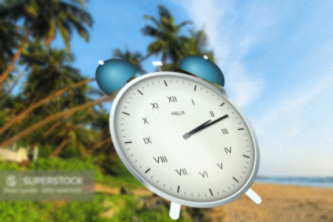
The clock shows 2:12
